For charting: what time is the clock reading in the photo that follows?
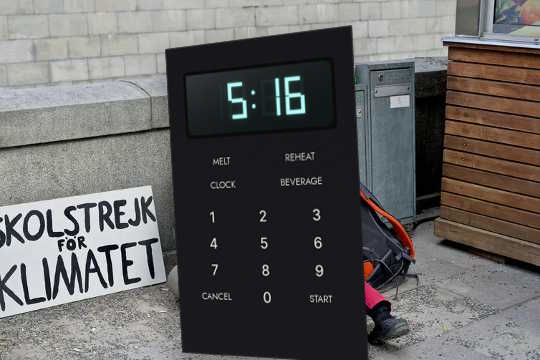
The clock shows 5:16
